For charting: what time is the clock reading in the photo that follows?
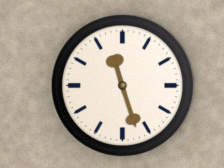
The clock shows 11:27
